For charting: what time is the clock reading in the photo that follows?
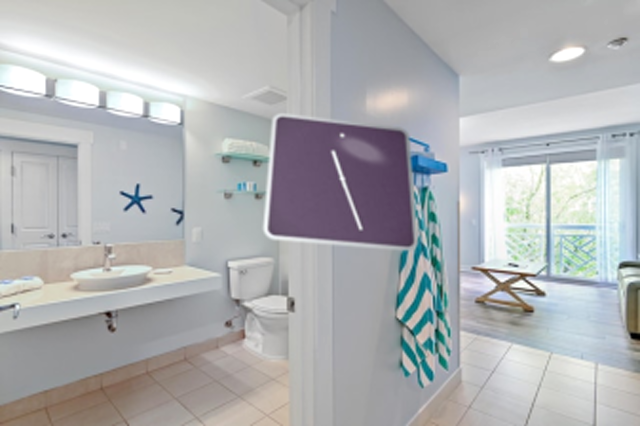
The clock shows 11:27
